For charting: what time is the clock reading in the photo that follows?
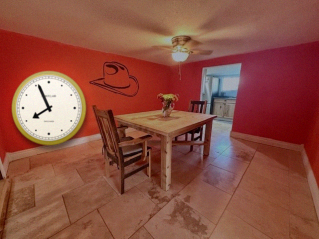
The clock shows 7:56
